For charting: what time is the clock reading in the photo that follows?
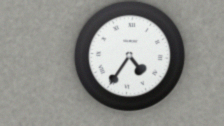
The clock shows 4:35
